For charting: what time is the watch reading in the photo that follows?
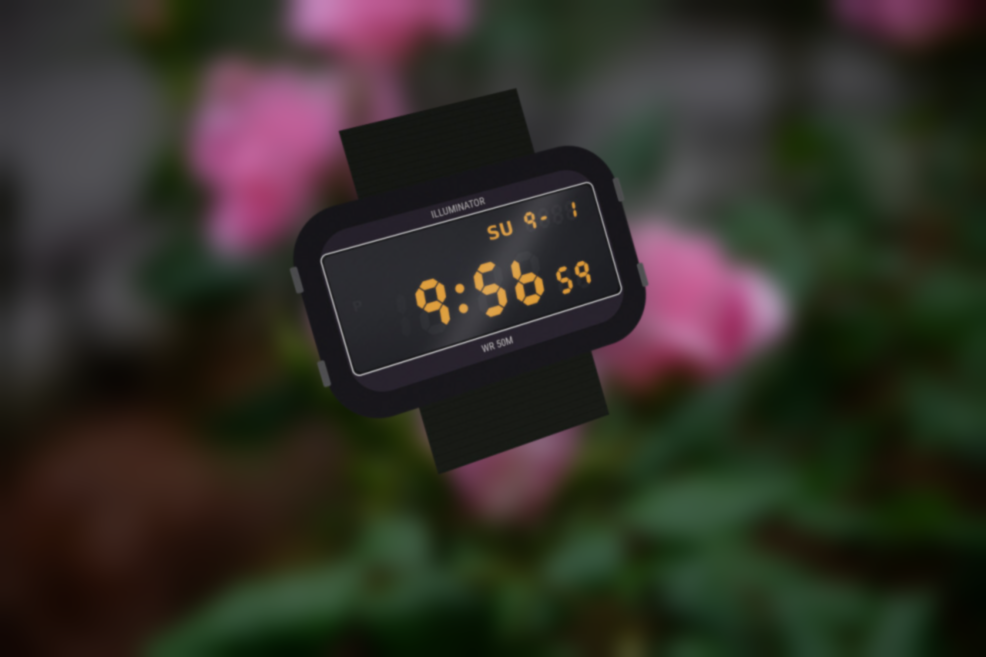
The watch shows 9:56:59
